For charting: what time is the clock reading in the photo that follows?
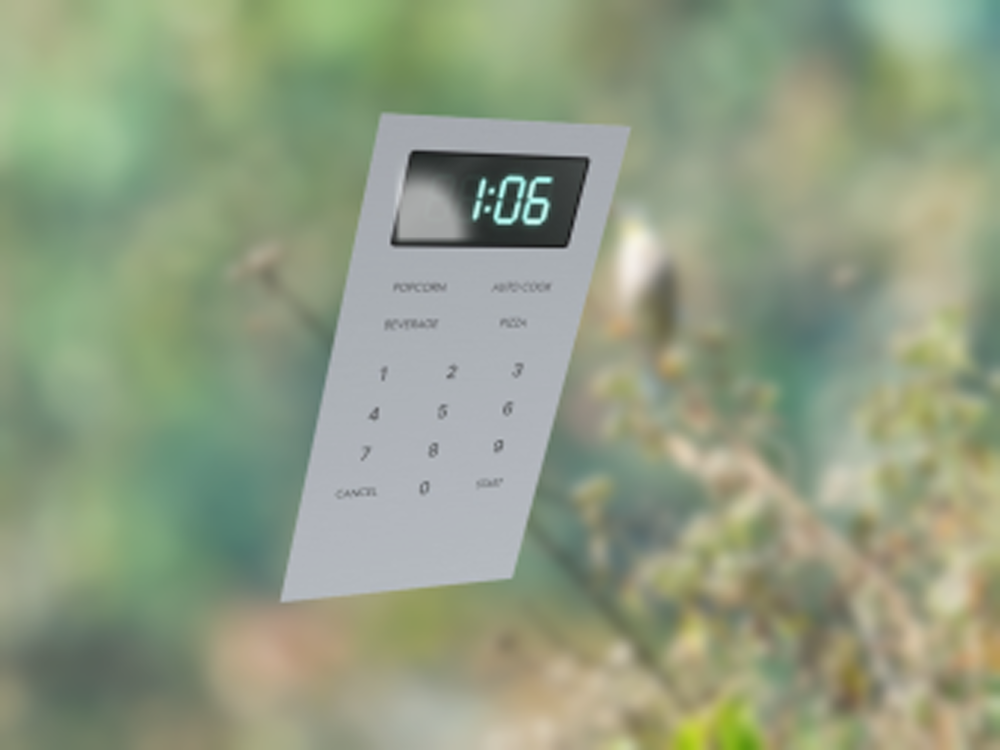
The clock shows 1:06
